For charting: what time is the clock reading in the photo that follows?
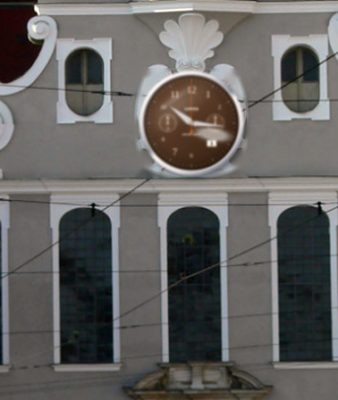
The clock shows 10:16
